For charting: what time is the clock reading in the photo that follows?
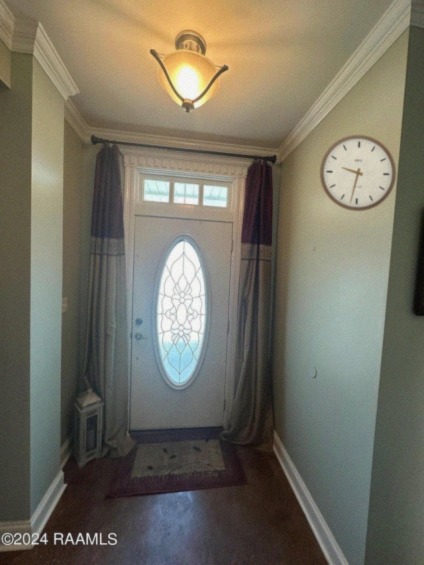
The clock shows 9:32
